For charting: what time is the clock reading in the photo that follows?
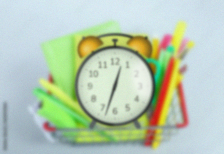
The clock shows 12:33
